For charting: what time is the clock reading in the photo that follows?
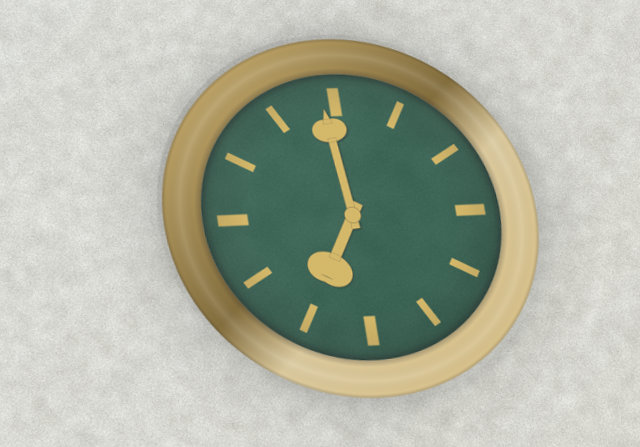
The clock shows 6:59
